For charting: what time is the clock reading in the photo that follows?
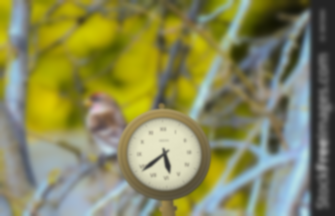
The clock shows 5:39
